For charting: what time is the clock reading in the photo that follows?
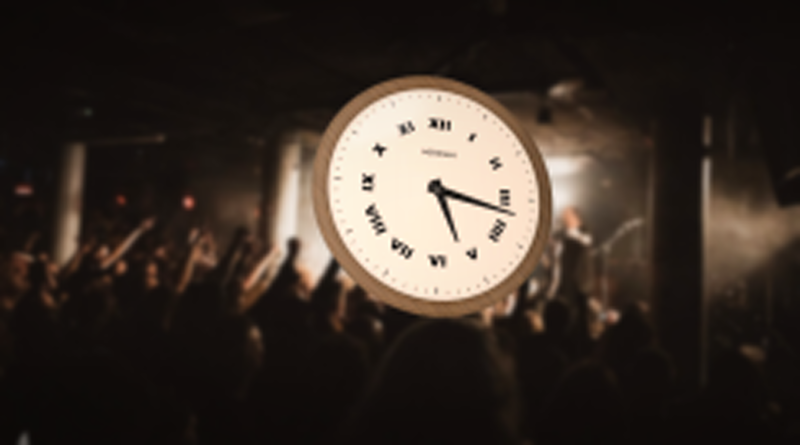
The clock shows 5:17
